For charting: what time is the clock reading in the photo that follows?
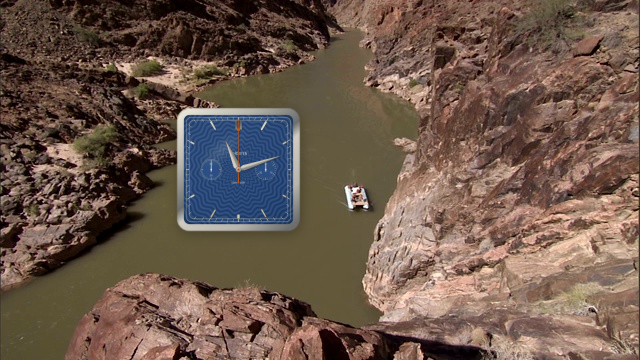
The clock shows 11:12
